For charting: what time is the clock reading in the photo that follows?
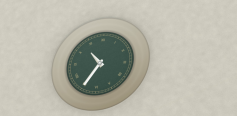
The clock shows 10:35
